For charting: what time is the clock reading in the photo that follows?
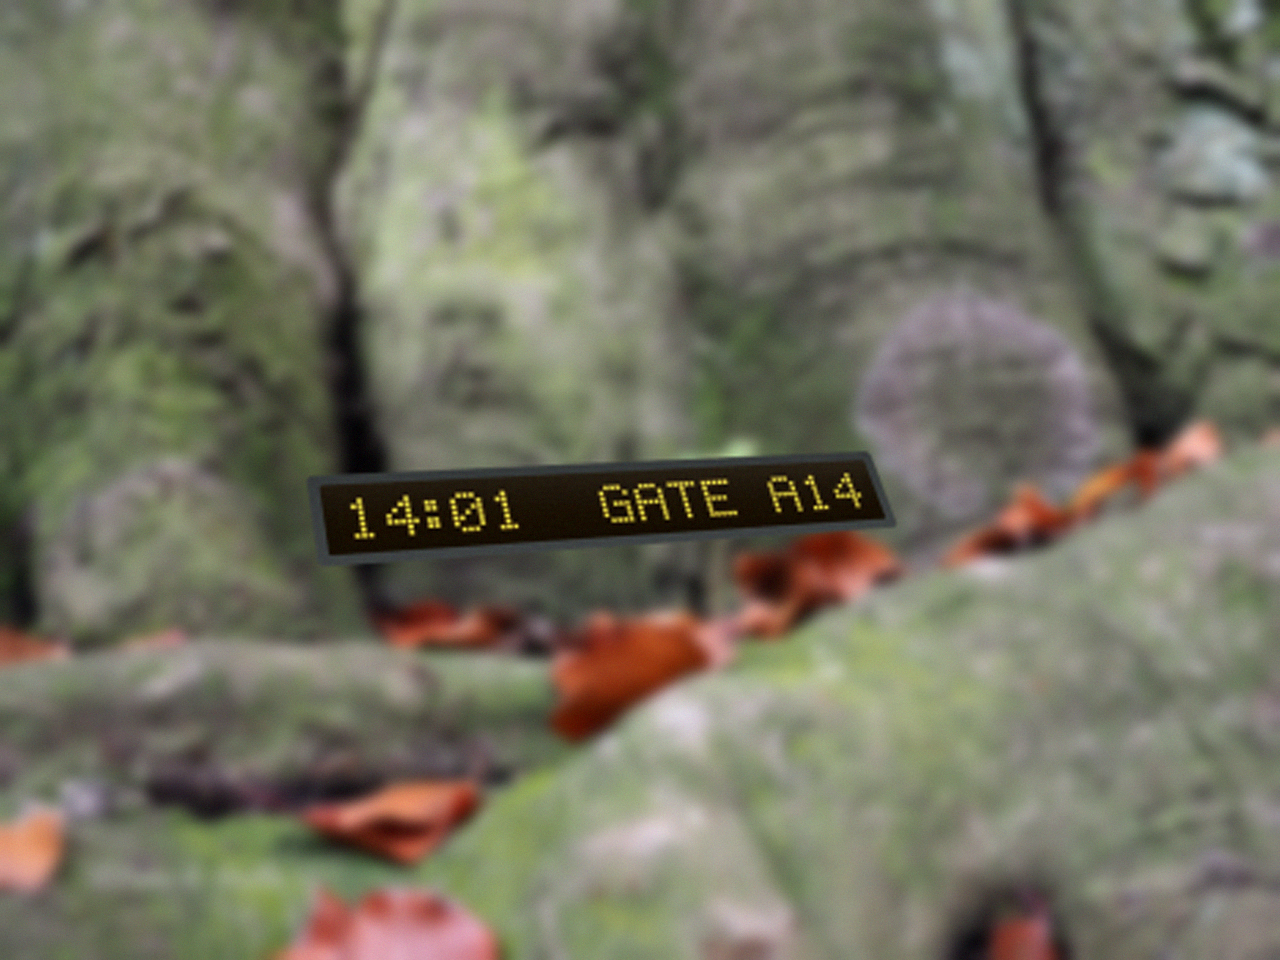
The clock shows 14:01
